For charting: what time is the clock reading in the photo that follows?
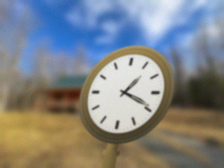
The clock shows 1:19
